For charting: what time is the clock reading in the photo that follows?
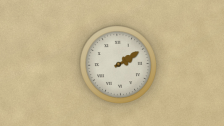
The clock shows 2:10
